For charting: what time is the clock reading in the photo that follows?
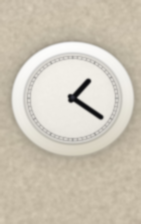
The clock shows 1:21
